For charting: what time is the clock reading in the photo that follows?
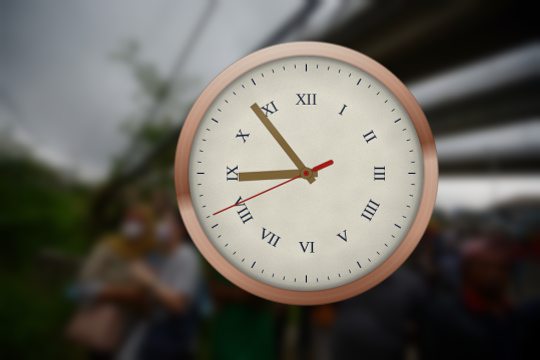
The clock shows 8:53:41
